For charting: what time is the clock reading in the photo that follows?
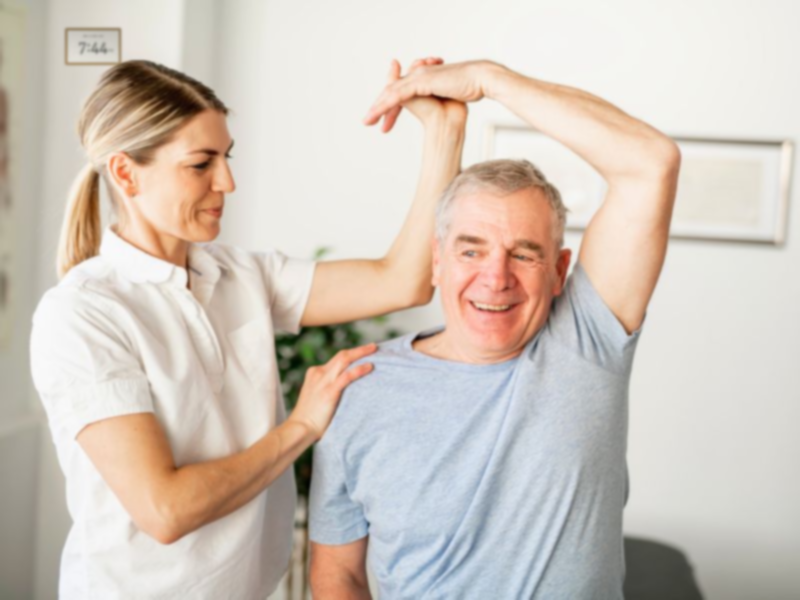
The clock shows 7:44
